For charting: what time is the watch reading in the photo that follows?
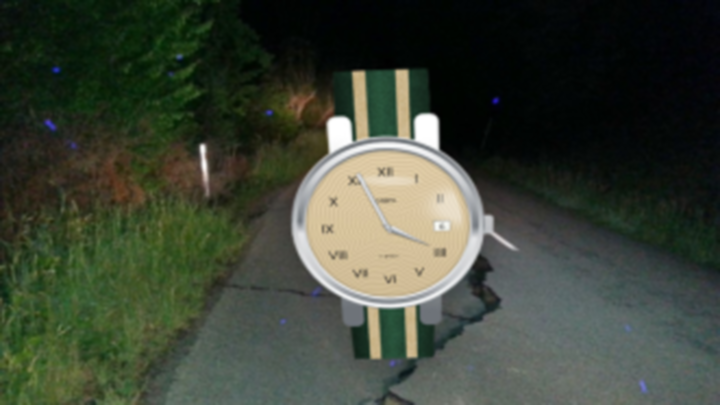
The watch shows 3:56
